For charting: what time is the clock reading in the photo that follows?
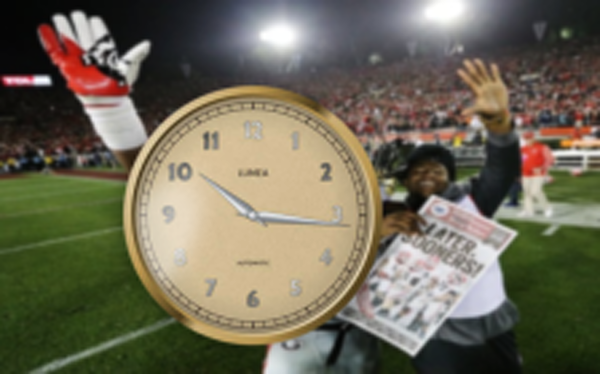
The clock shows 10:16
